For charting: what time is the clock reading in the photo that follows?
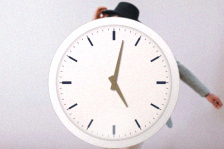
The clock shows 5:02
